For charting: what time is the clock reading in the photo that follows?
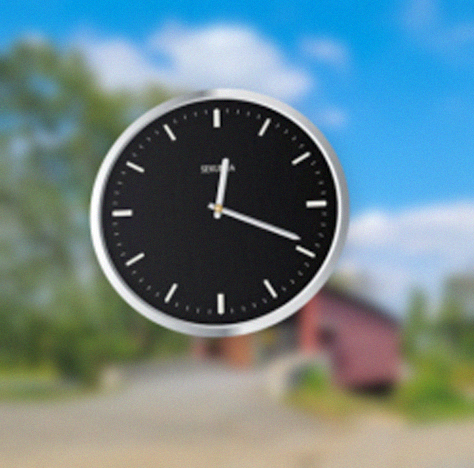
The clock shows 12:19
